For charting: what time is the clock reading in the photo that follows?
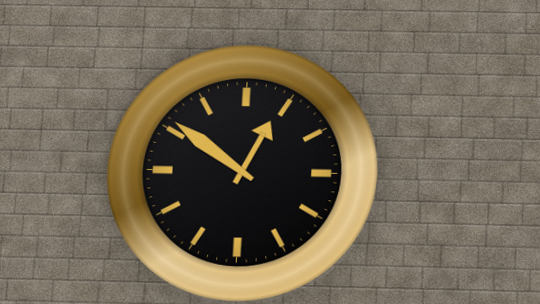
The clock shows 12:51
